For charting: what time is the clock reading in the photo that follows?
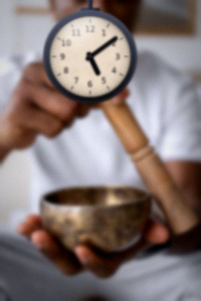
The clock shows 5:09
